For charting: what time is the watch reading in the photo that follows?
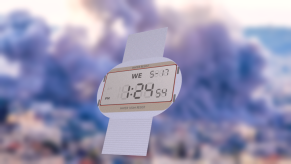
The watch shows 1:24:54
